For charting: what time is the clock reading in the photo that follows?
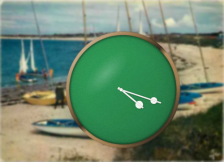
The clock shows 4:18
